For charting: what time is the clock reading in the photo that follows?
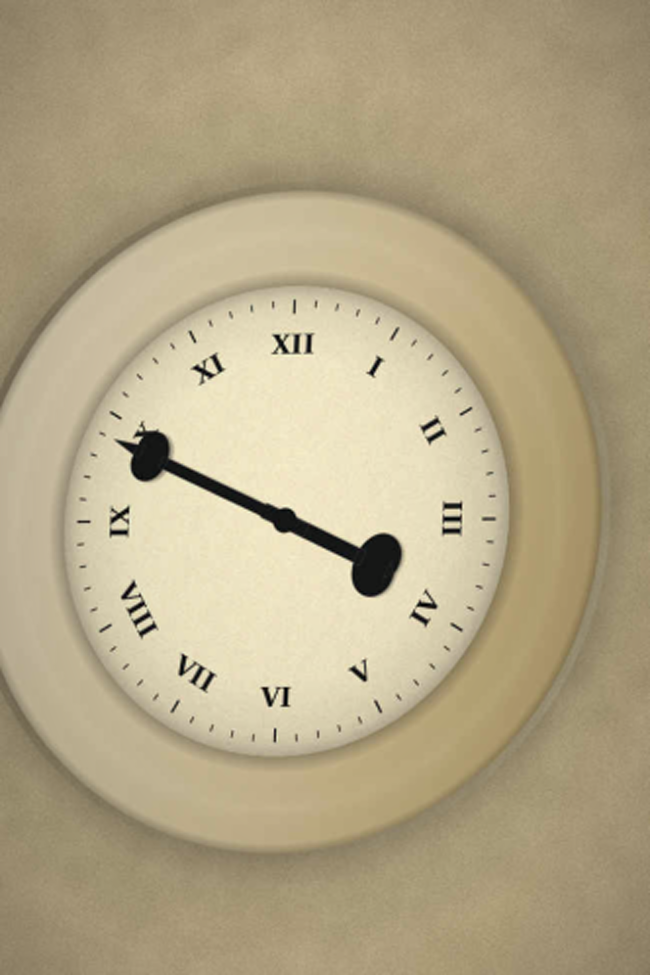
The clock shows 3:49
